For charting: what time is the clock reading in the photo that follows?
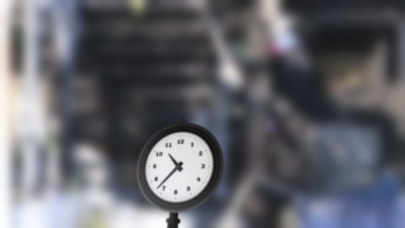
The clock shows 10:37
